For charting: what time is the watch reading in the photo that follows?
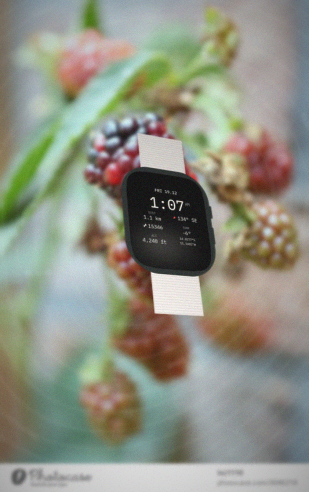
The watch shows 1:07
